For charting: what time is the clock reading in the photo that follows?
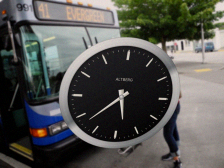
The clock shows 5:38
